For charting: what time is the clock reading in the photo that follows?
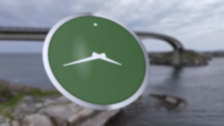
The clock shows 3:42
